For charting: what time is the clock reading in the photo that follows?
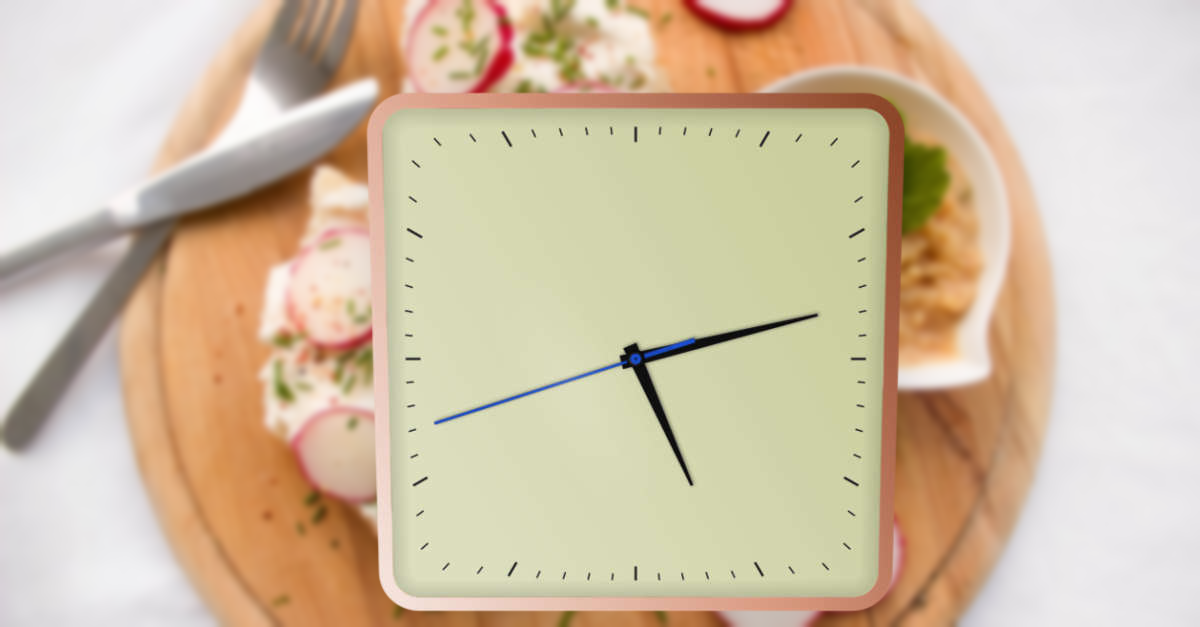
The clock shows 5:12:42
